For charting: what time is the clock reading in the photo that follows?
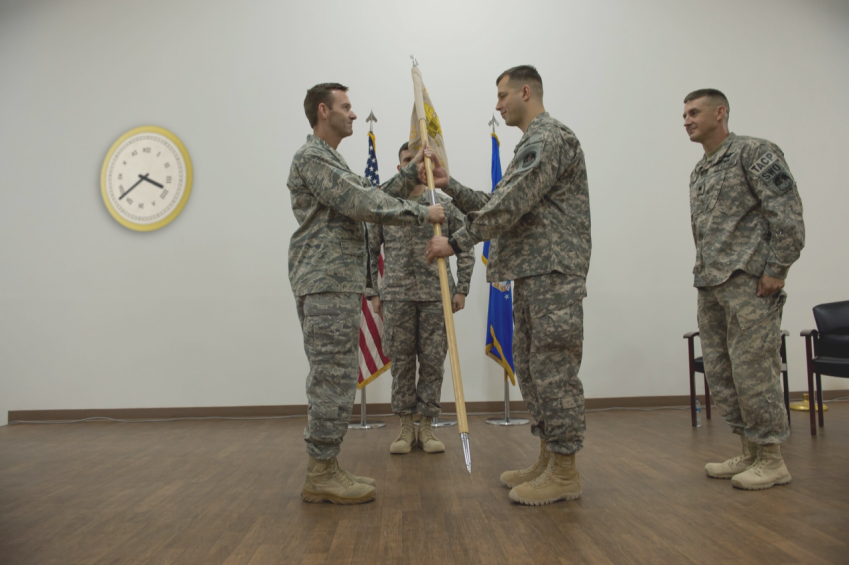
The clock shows 3:38
